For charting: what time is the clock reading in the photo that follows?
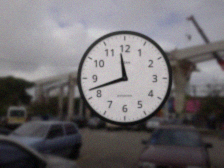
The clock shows 11:42
